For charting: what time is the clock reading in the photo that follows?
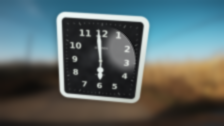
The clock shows 5:59
